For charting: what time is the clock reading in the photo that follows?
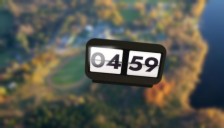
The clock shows 4:59
